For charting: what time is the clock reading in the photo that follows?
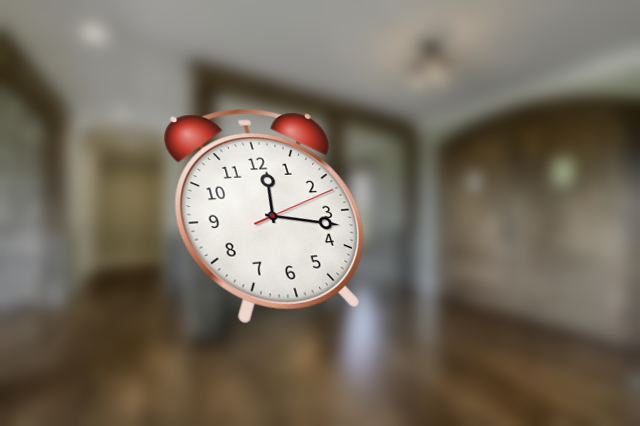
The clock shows 12:17:12
